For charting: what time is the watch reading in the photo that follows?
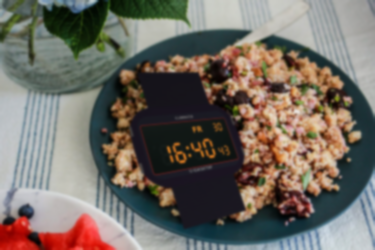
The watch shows 16:40
